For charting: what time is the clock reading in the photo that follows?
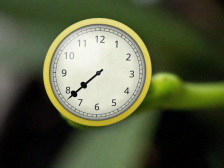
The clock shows 7:38
